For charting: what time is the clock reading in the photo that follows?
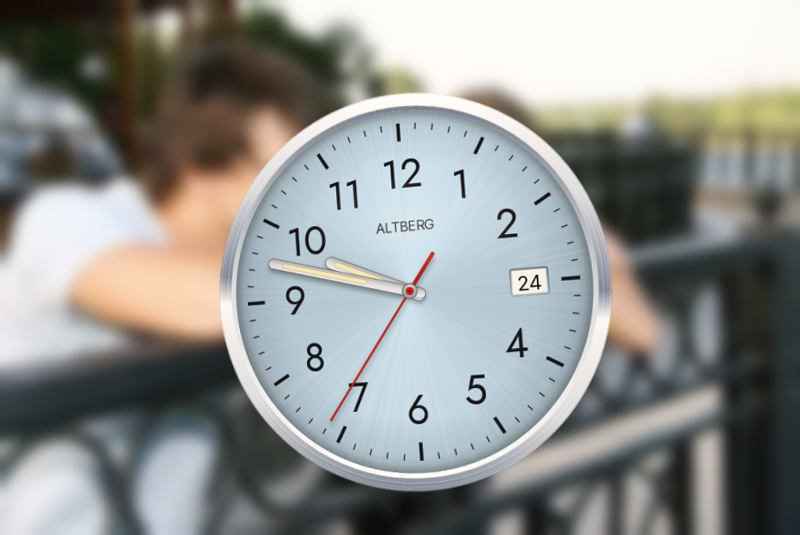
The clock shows 9:47:36
